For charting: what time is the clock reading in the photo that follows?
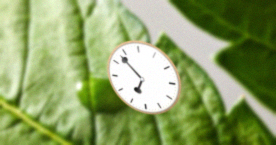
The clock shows 6:53
